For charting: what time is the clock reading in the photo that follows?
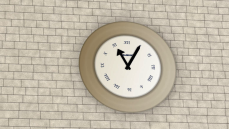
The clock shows 11:05
